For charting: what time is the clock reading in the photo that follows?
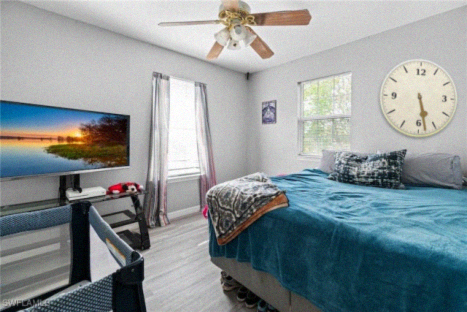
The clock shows 5:28
